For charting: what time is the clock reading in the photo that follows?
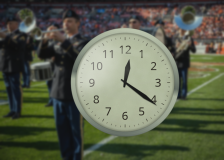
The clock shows 12:21
